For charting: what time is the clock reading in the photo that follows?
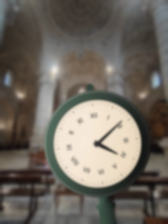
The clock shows 4:09
